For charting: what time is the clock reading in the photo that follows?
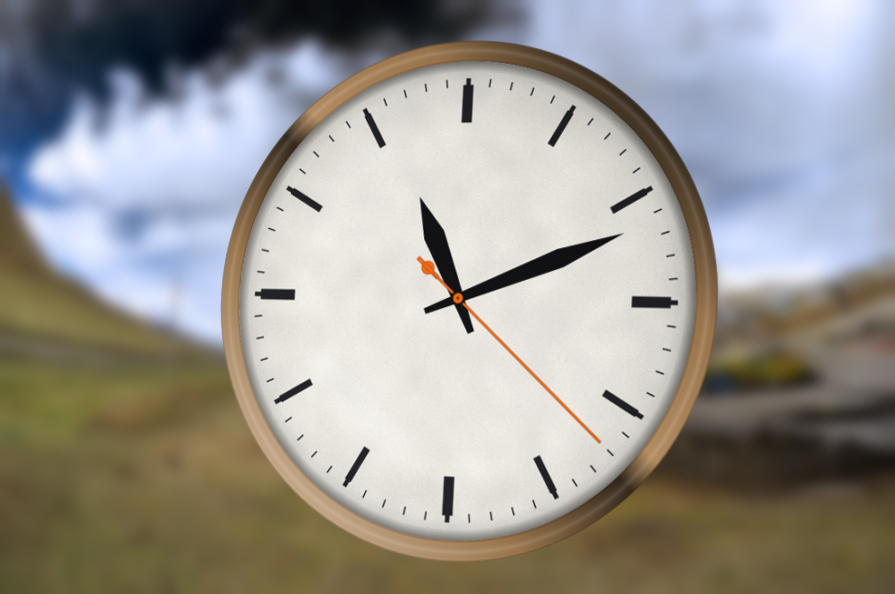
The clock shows 11:11:22
